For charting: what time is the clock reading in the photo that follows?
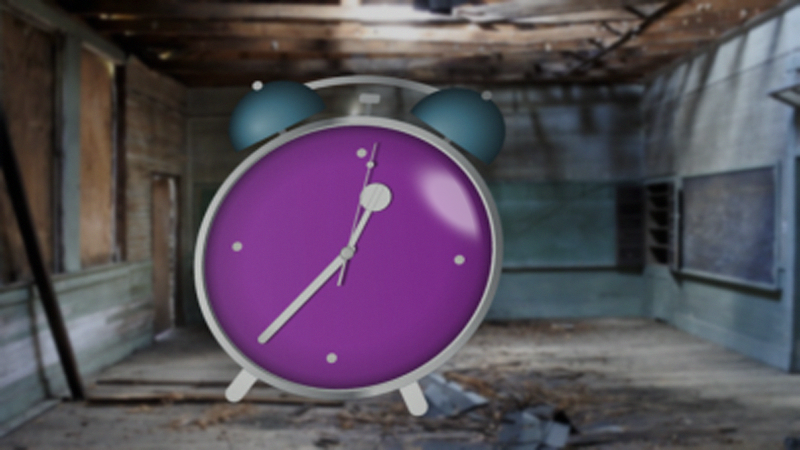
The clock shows 12:36:01
